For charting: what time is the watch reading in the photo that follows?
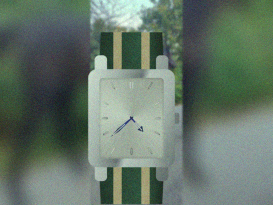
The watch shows 4:38
